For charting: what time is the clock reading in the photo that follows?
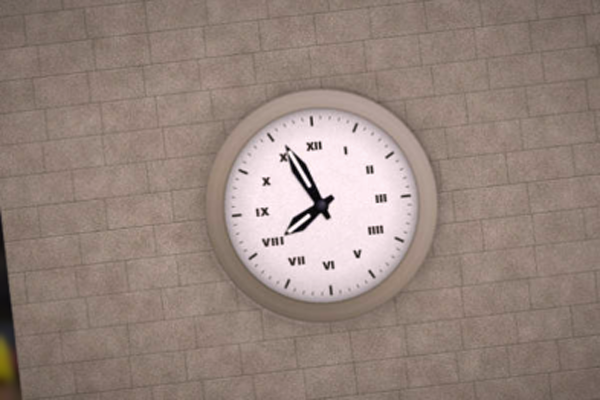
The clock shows 7:56
